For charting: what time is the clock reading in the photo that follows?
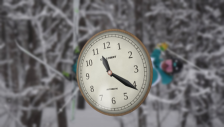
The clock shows 11:21
